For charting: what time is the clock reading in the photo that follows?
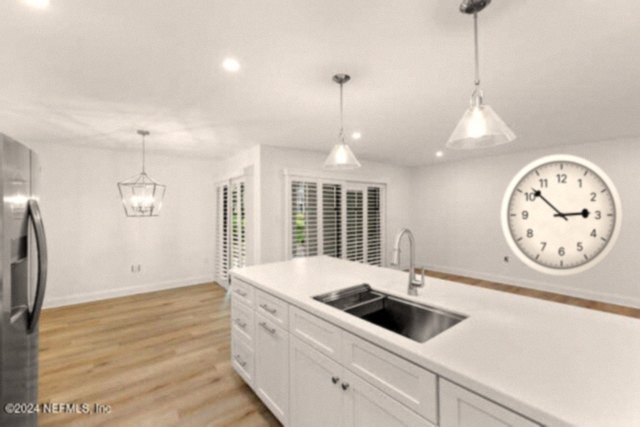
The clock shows 2:52
